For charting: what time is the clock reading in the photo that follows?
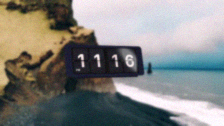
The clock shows 11:16
